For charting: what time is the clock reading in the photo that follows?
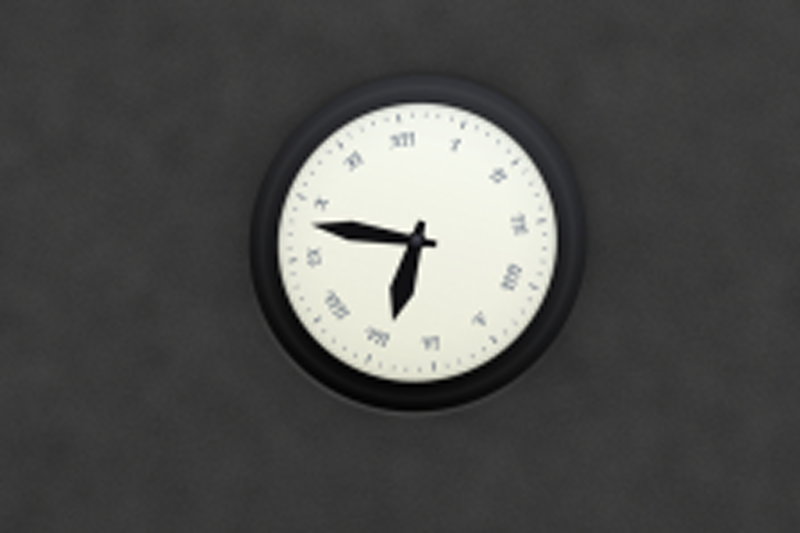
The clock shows 6:48
